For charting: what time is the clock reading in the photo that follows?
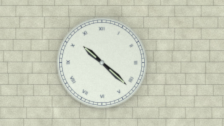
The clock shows 10:22
